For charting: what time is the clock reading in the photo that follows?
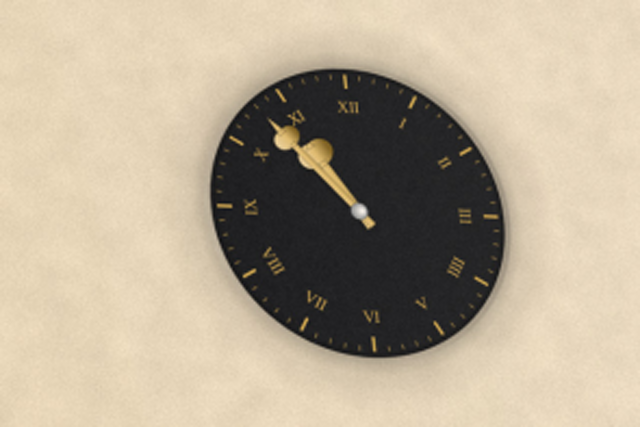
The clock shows 10:53
